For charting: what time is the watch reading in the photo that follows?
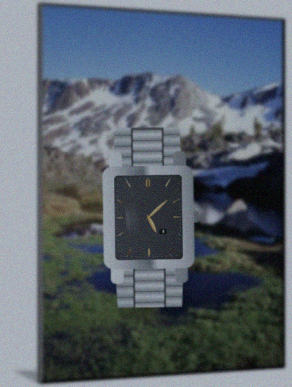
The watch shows 5:08
